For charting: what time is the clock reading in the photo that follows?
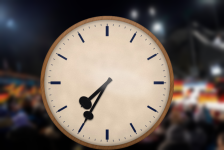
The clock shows 7:35
